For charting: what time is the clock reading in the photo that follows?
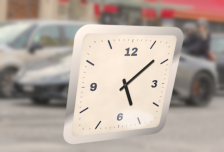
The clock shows 5:08
